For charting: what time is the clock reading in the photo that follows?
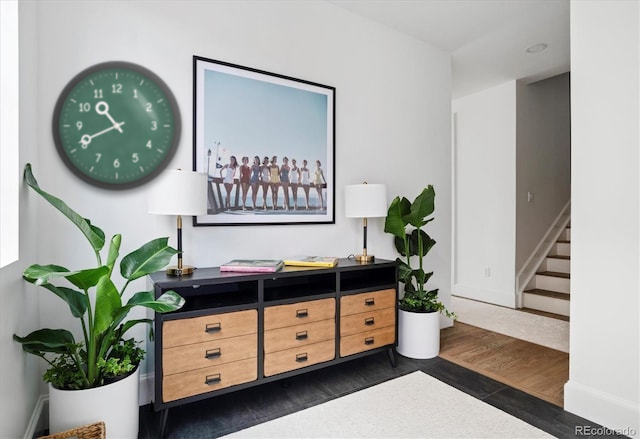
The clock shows 10:41
